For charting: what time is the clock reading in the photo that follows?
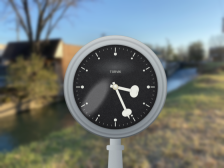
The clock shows 3:26
